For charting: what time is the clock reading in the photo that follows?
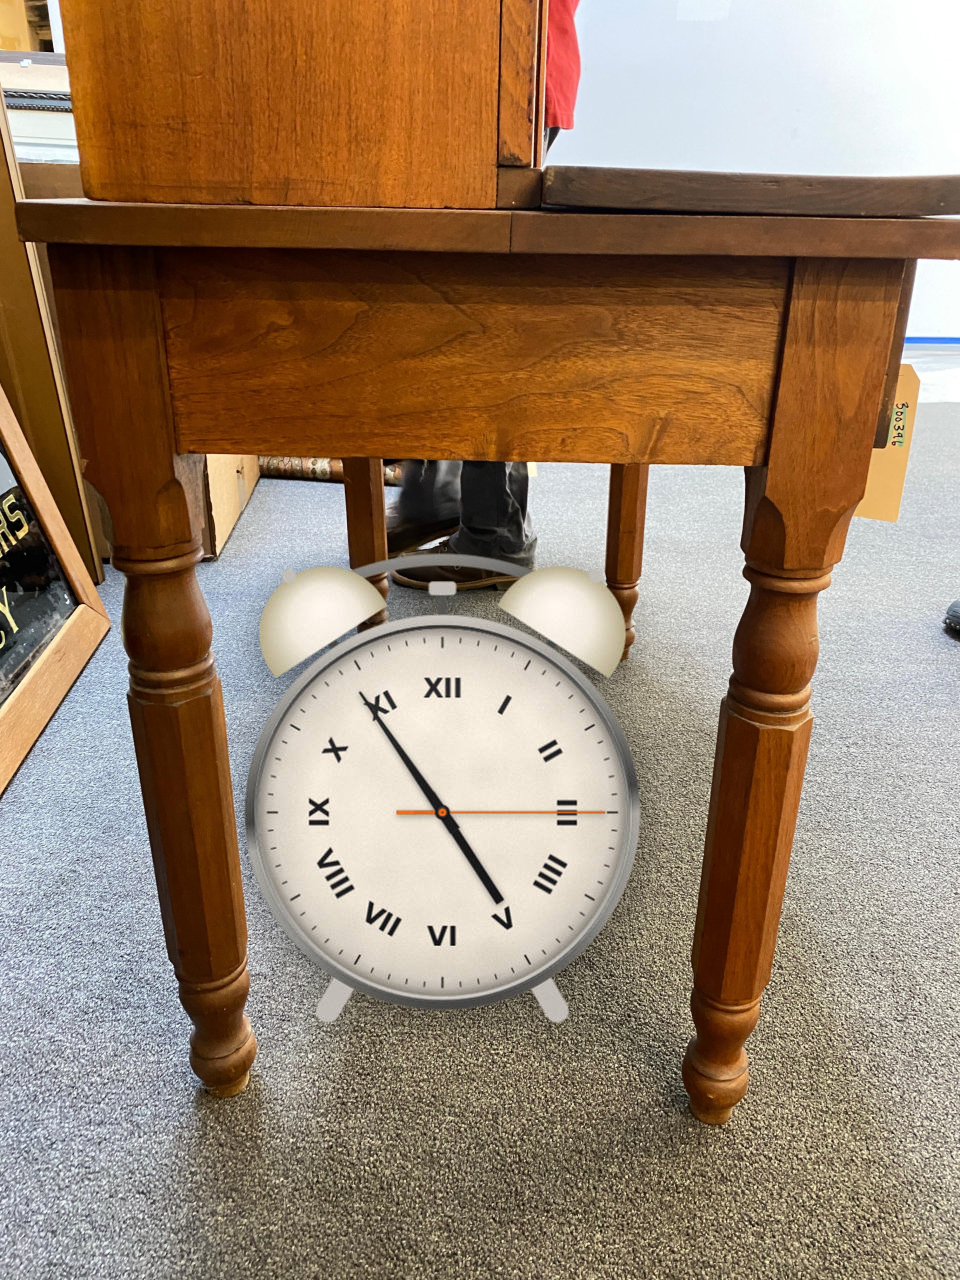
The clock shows 4:54:15
